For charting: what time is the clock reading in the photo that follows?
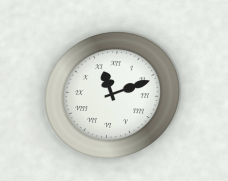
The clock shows 11:11
